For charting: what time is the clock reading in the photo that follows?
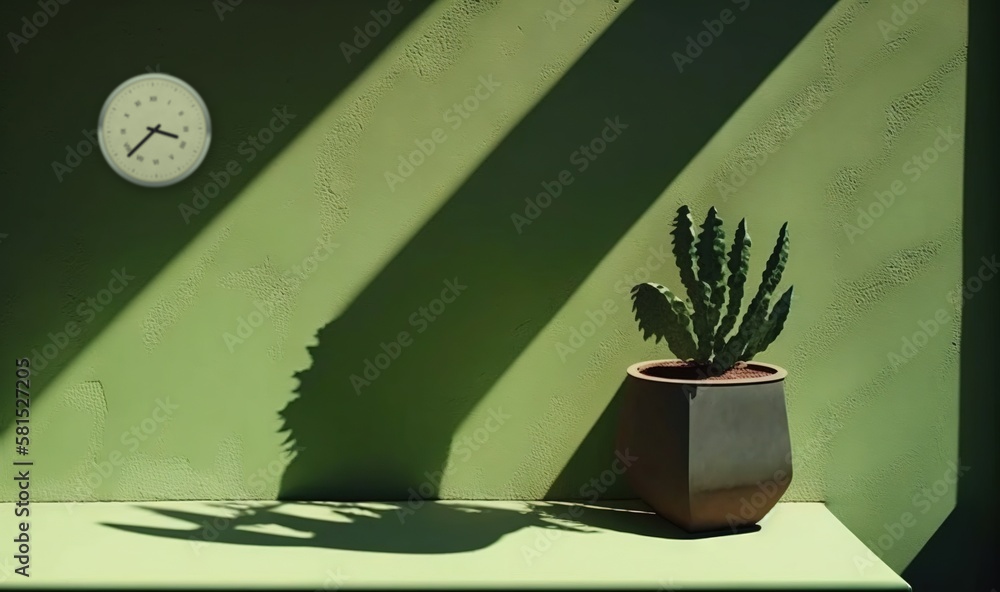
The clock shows 3:38
